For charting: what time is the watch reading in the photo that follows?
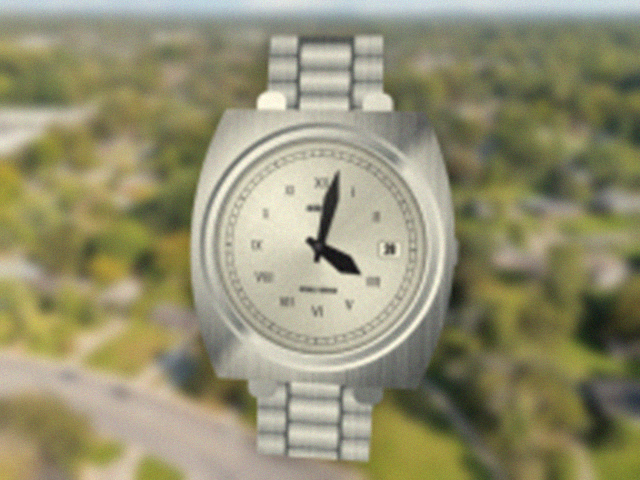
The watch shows 4:02
